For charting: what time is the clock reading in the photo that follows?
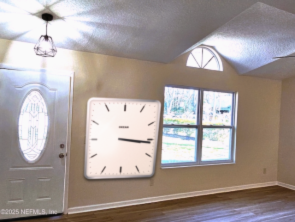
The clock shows 3:16
